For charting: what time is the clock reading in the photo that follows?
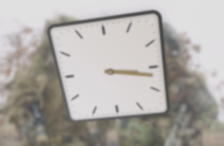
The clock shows 3:17
